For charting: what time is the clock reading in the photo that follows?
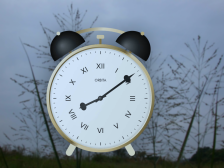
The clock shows 8:09
